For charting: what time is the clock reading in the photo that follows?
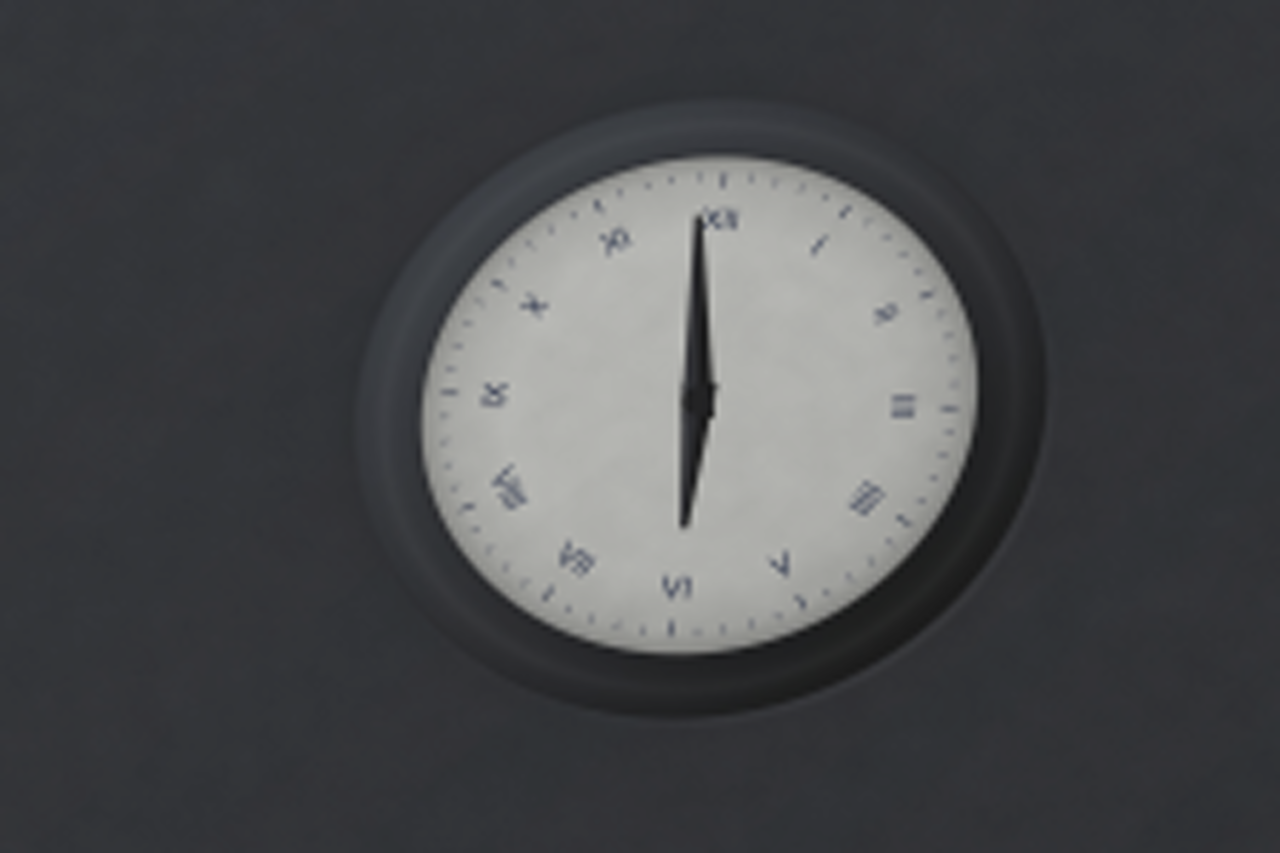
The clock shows 5:59
